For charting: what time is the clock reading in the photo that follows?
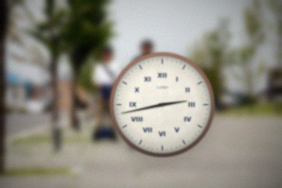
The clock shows 2:43
